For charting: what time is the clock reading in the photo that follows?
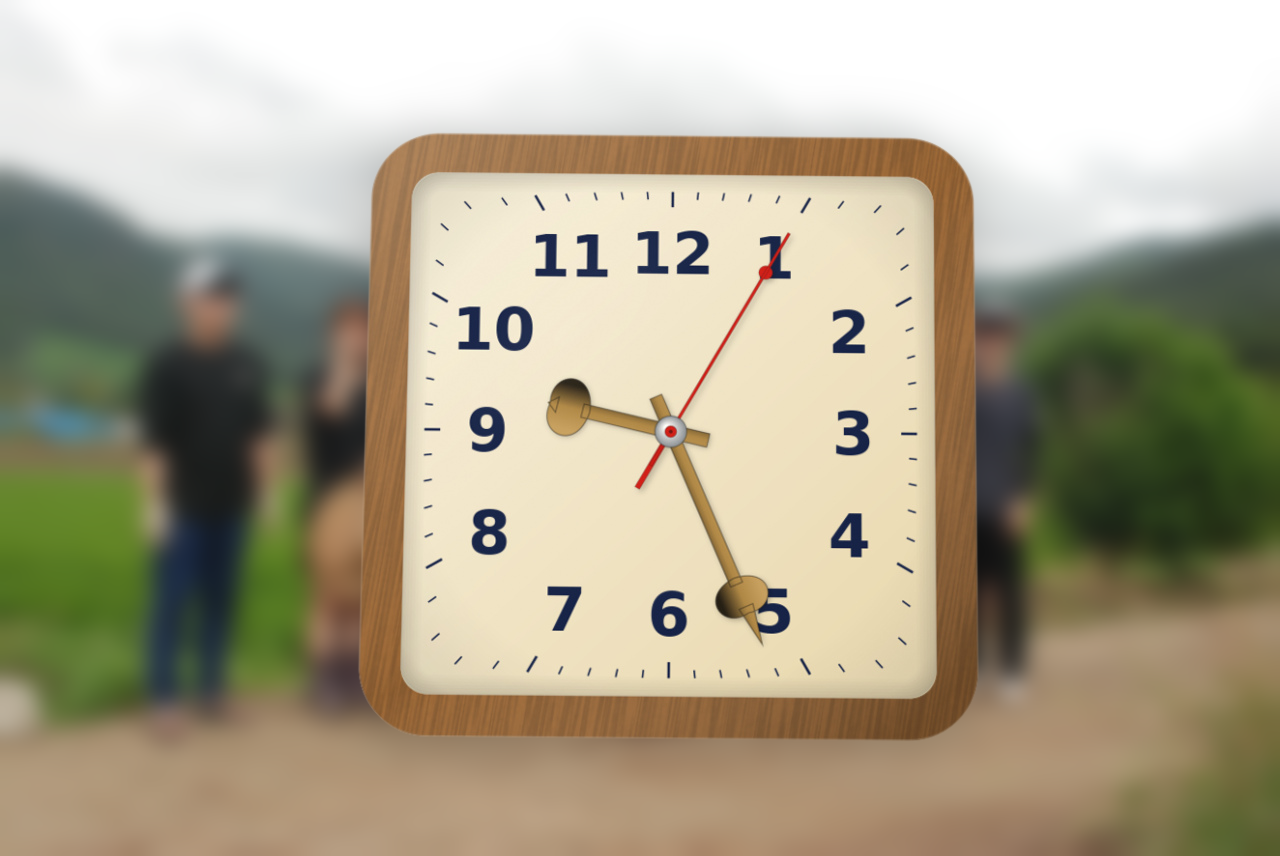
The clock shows 9:26:05
